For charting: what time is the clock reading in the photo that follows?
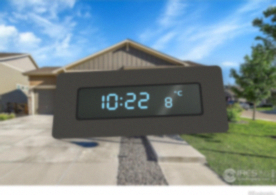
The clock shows 10:22
